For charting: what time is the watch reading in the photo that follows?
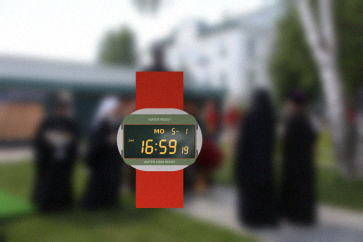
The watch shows 16:59:19
